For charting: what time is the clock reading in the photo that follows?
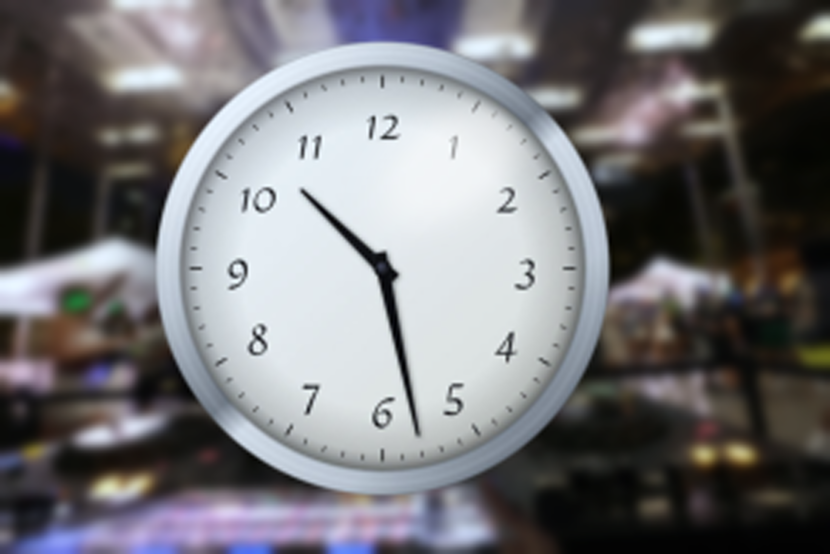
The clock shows 10:28
